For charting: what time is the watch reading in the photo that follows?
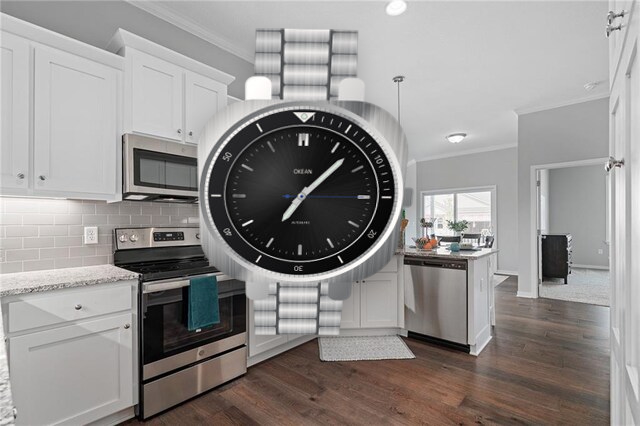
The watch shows 7:07:15
